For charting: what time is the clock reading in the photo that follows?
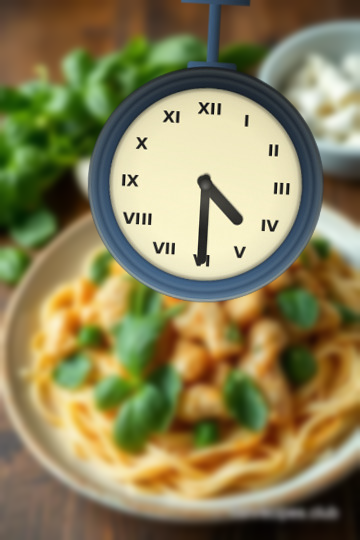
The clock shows 4:30
